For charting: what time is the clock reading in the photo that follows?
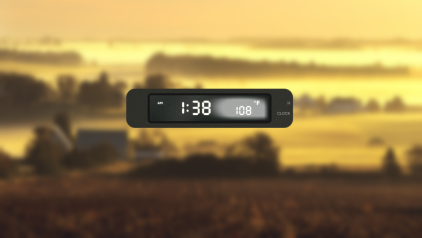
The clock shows 1:38
